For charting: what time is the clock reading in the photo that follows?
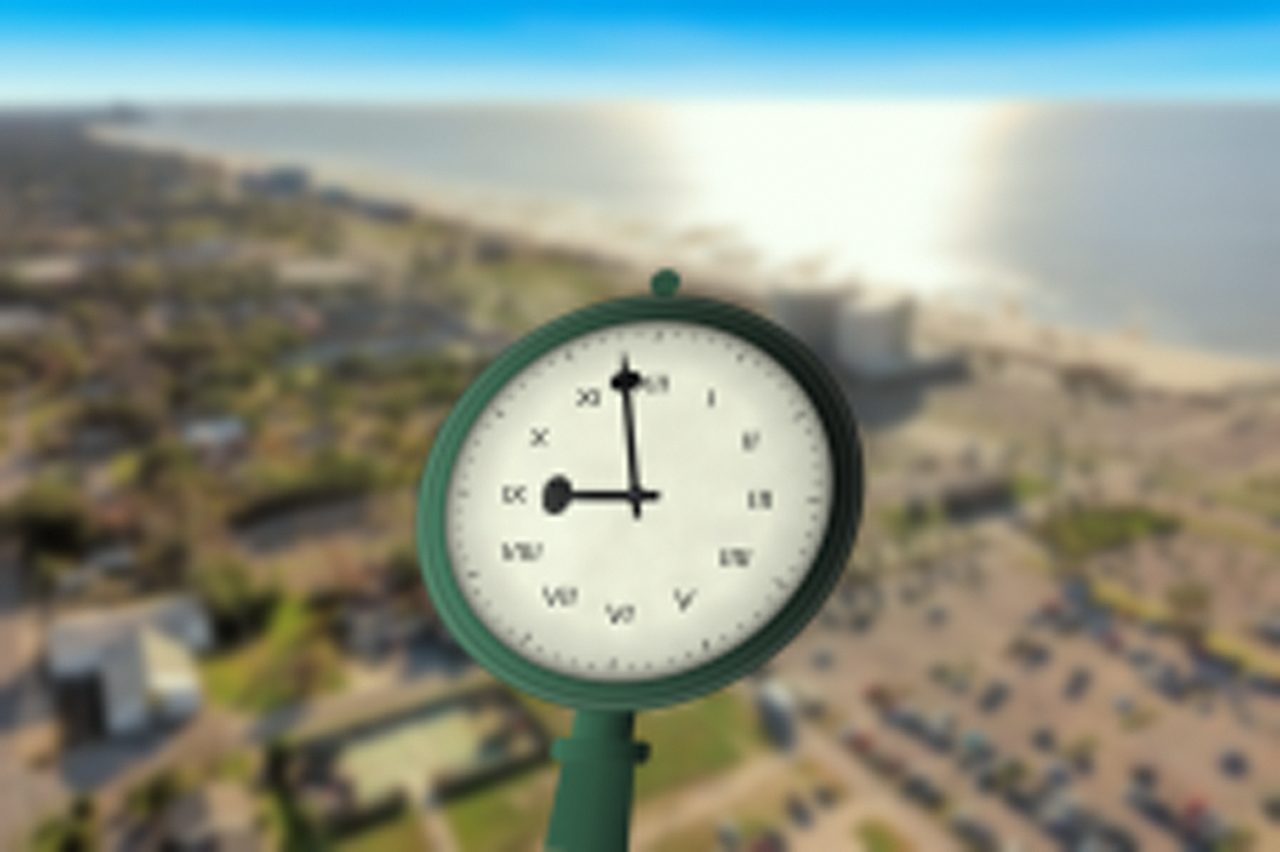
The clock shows 8:58
